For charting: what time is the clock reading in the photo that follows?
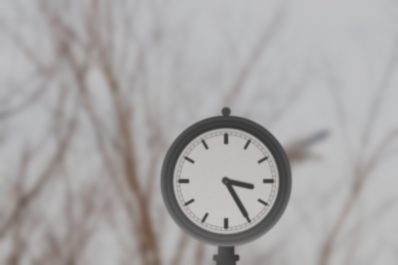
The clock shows 3:25
